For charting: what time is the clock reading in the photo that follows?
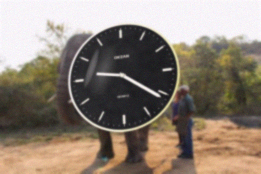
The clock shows 9:21
